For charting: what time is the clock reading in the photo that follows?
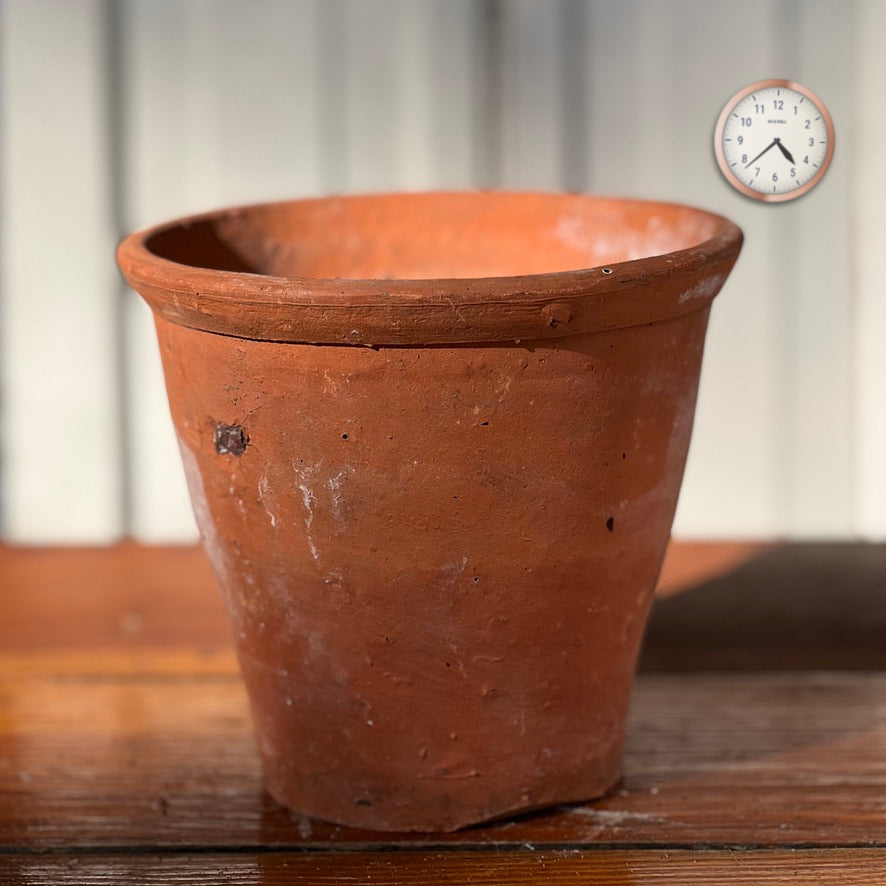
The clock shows 4:38
